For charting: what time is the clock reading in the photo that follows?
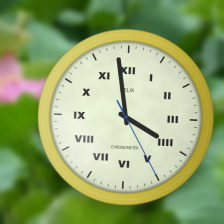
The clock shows 3:58:25
